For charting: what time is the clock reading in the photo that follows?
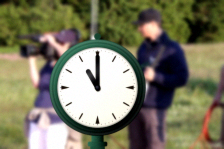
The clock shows 11:00
